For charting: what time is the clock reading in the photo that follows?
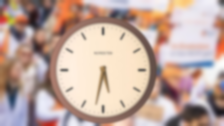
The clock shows 5:32
